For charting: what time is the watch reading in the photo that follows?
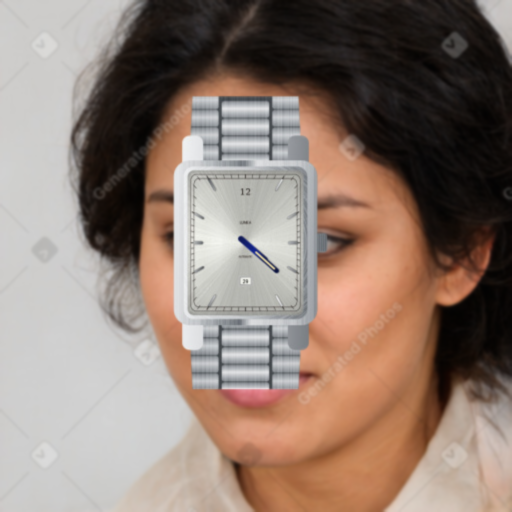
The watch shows 4:22
